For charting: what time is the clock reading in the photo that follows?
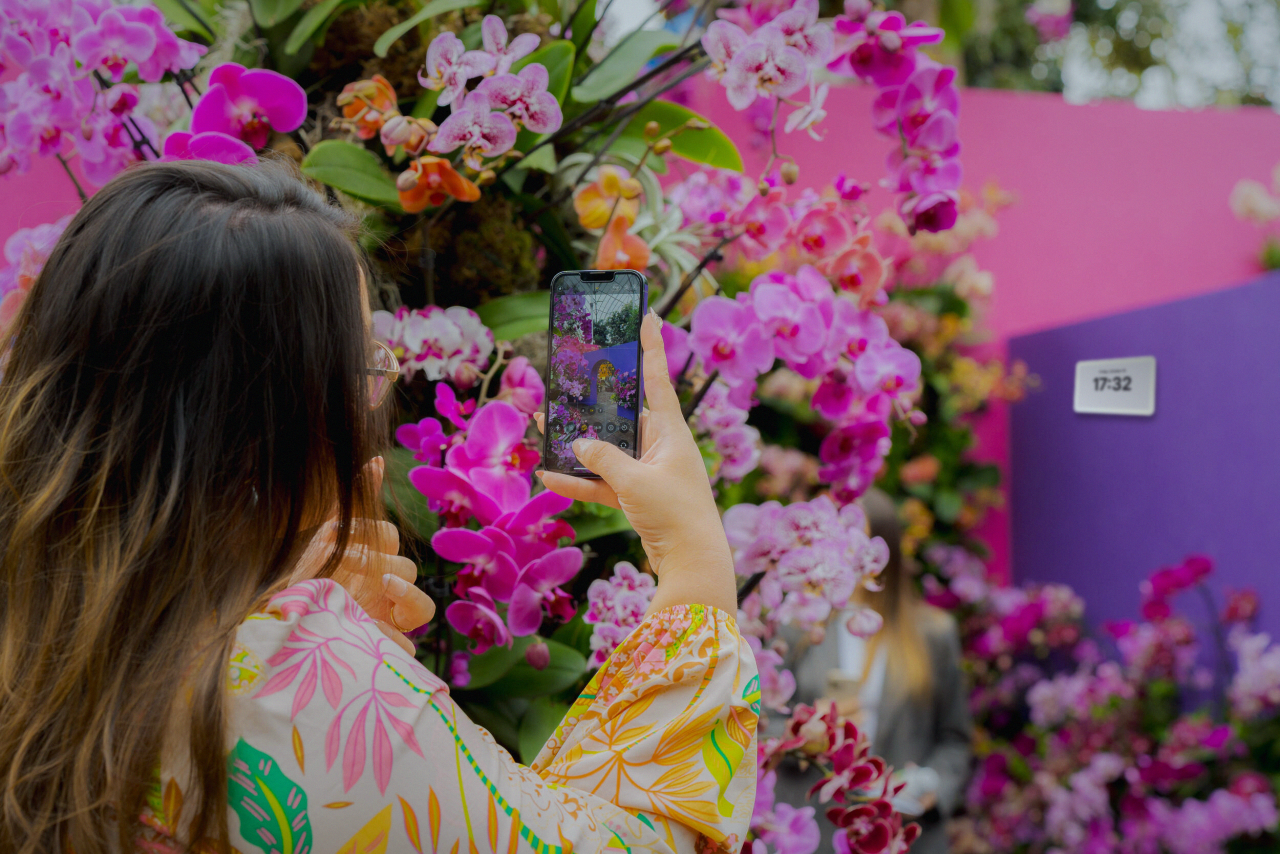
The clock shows 17:32
